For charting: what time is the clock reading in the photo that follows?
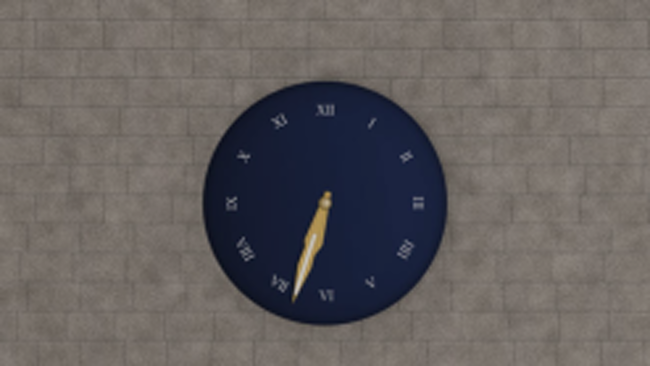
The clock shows 6:33
